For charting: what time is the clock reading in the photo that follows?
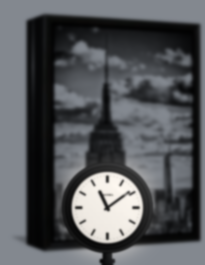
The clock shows 11:09
